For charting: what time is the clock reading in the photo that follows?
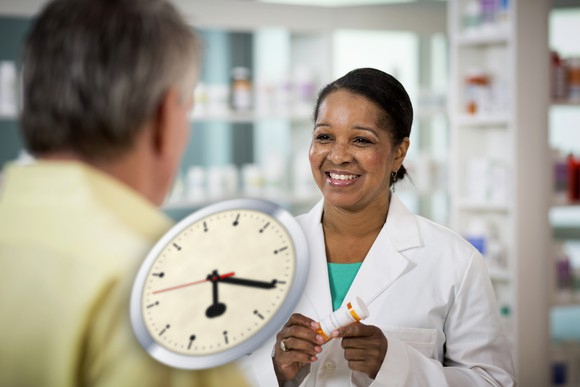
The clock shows 5:15:42
